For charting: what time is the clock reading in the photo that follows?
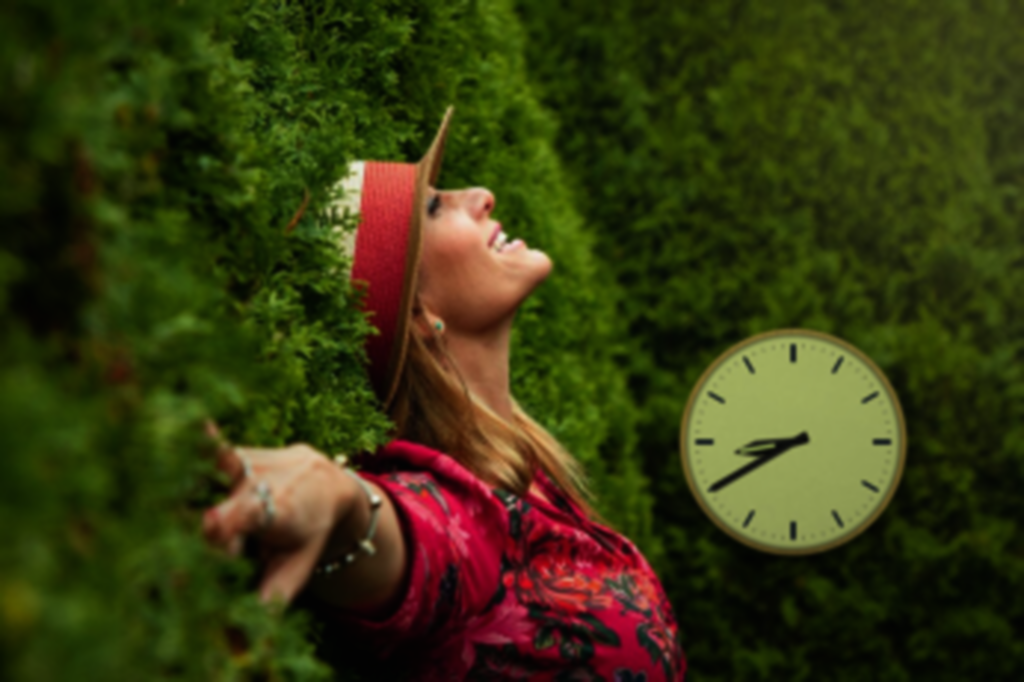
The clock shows 8:40
